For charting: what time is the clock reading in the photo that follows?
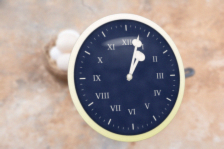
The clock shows 1:03
